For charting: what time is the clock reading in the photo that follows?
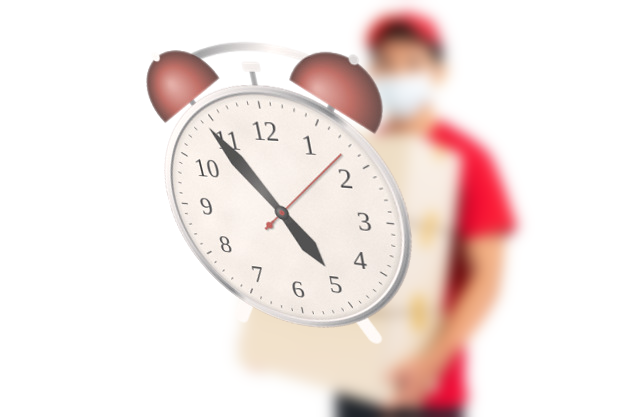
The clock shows 4:54:08
